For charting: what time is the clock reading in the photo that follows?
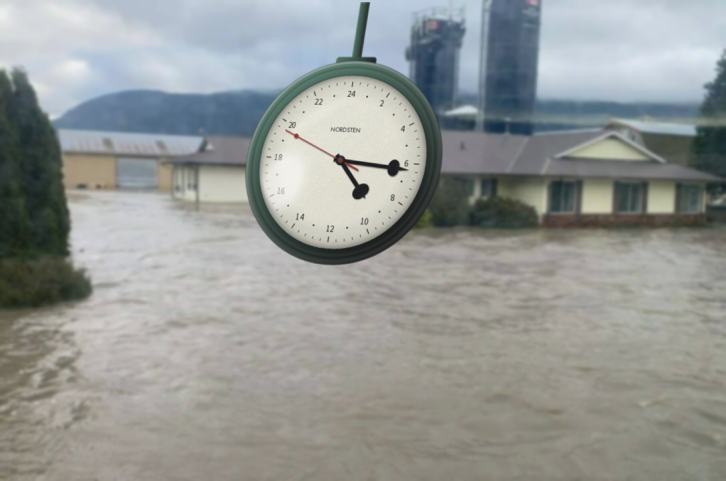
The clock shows 9:15:49
